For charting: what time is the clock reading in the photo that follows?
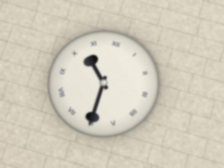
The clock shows 10:30
